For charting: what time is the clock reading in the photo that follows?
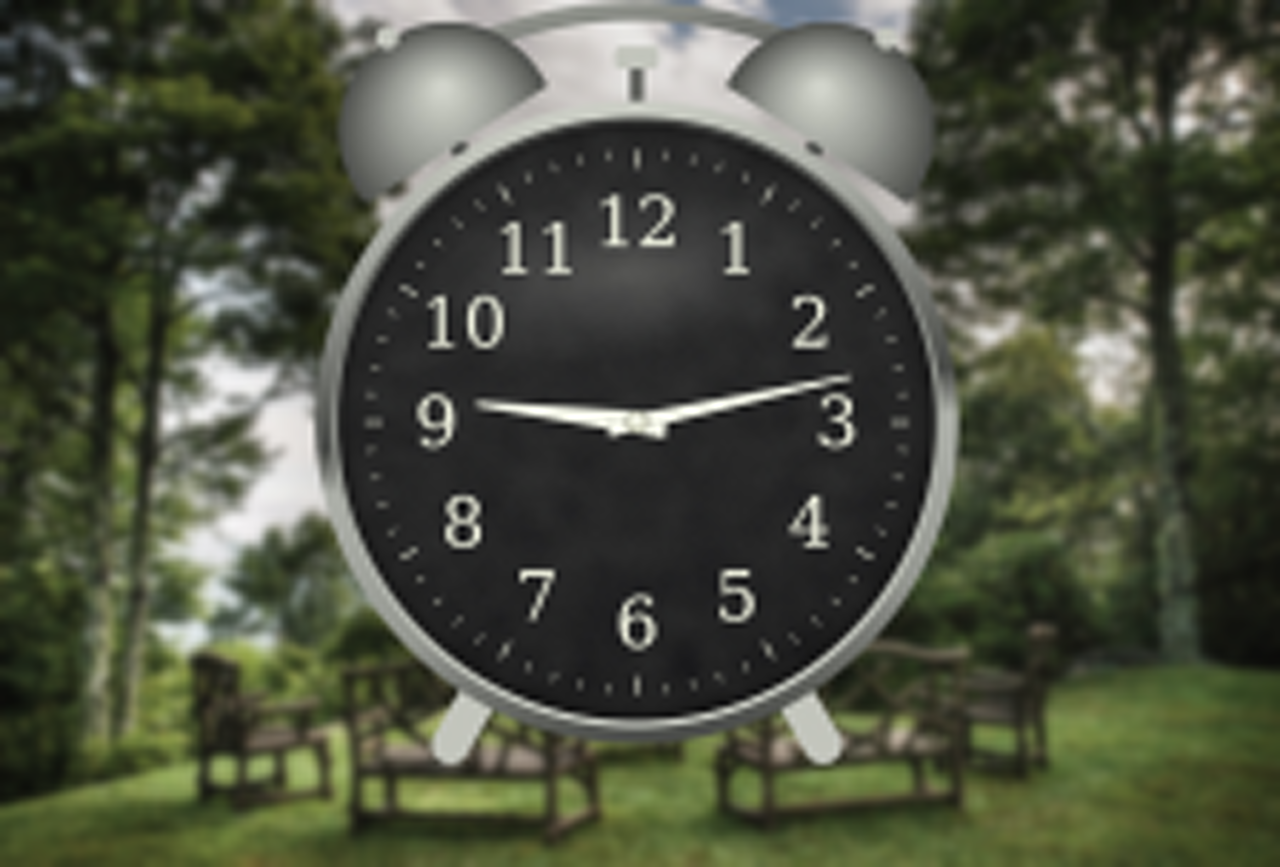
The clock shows 9:13
